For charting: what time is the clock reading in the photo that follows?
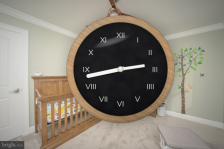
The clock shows 2:43
